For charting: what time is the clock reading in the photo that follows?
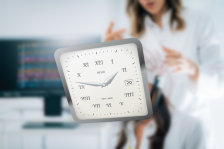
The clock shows 1:47
